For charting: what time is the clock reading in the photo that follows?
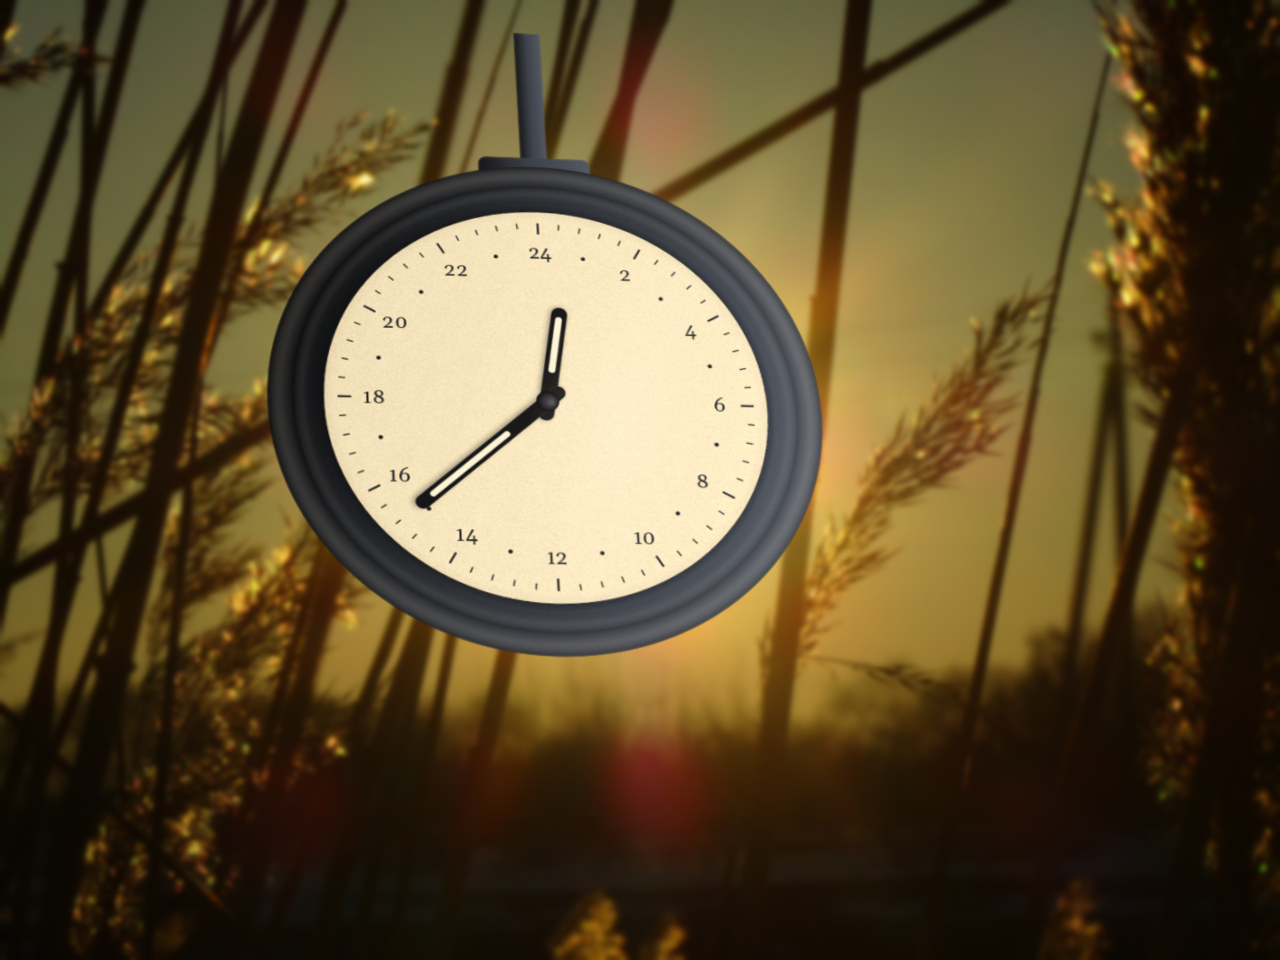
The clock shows 0:38
